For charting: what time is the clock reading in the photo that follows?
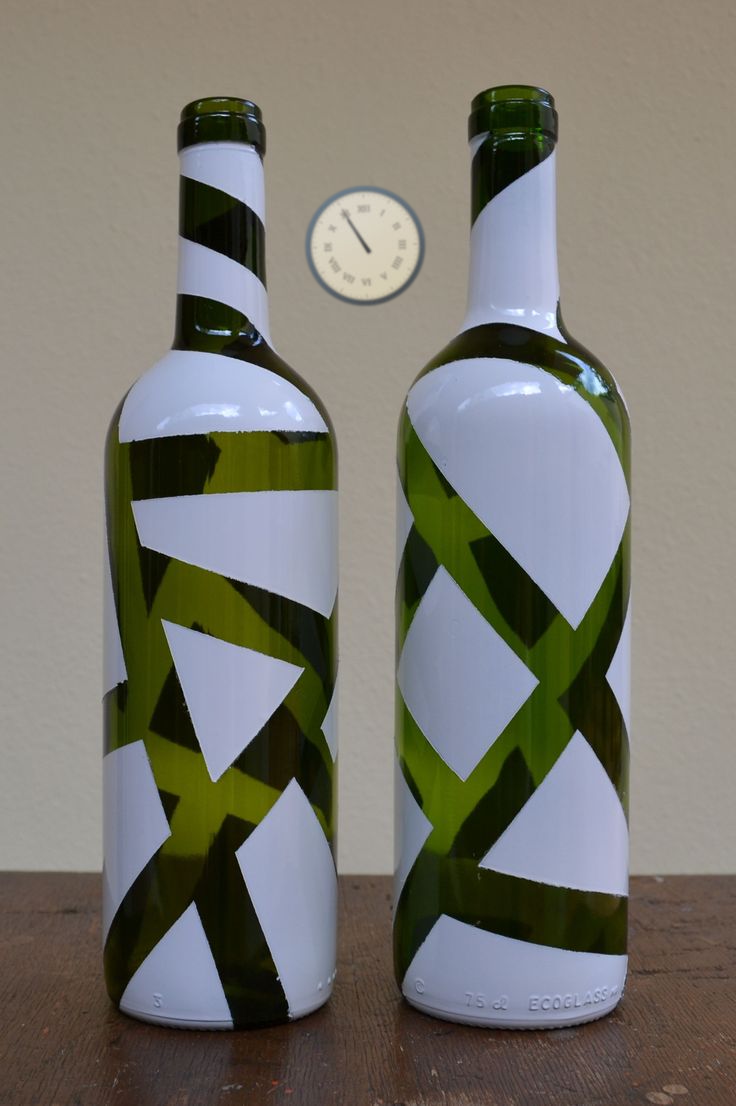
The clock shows 10:55
